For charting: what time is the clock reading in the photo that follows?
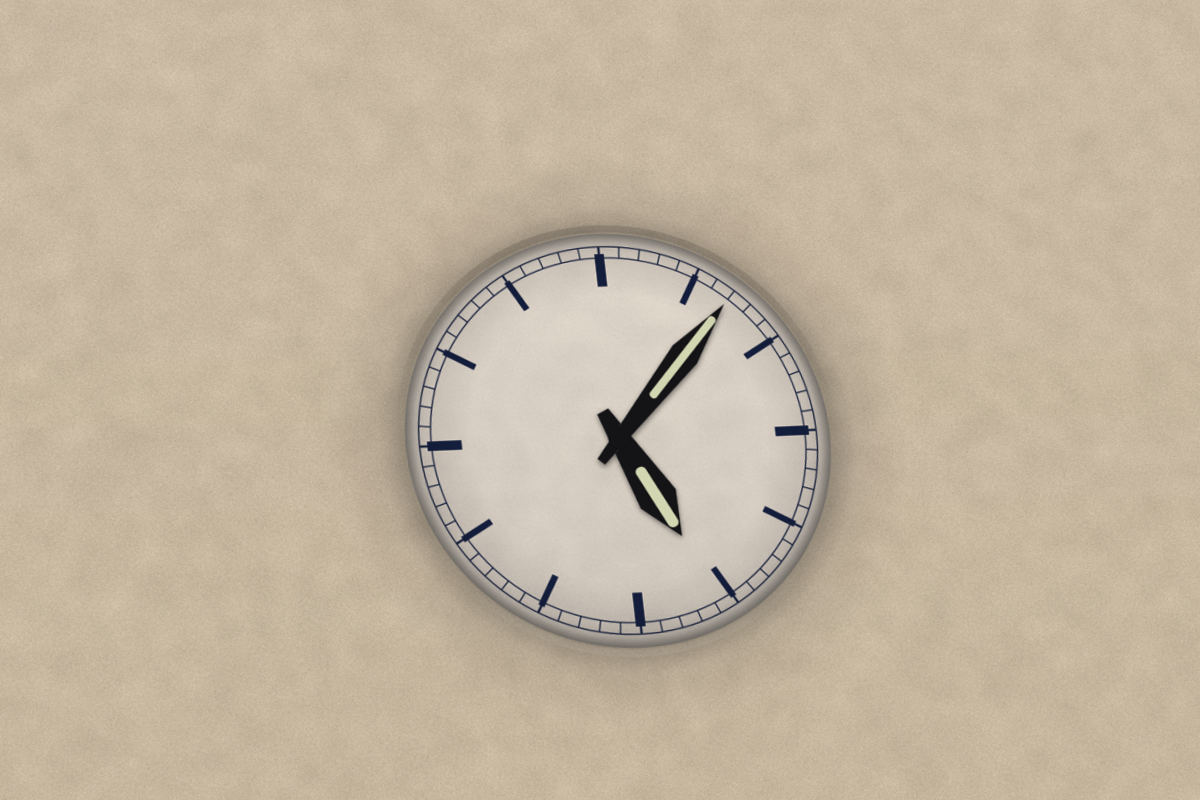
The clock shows 5:07
